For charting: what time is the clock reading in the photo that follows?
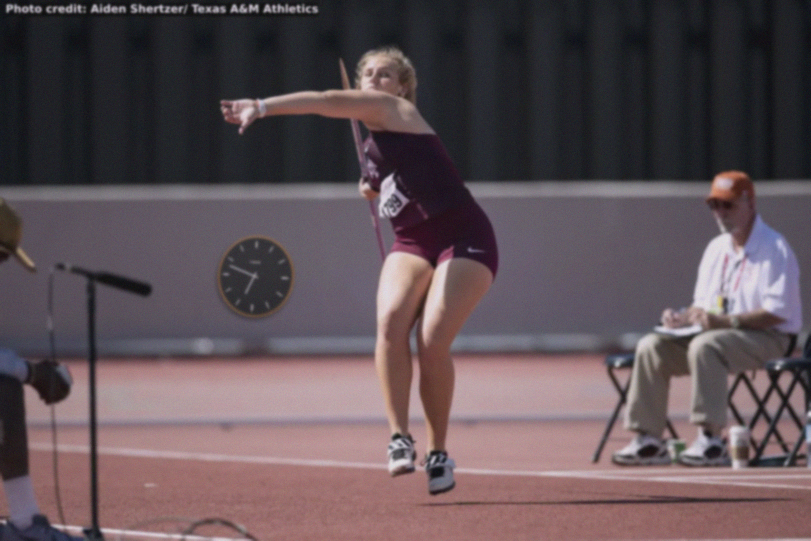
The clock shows 6:48
